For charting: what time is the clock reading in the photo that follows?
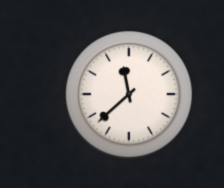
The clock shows 11:38
